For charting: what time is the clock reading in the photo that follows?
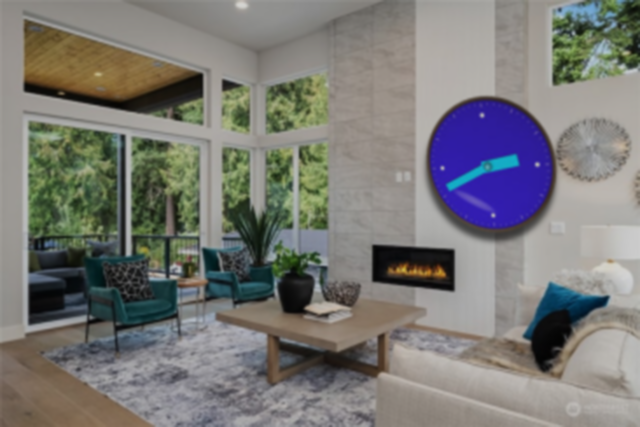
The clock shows 2:41
